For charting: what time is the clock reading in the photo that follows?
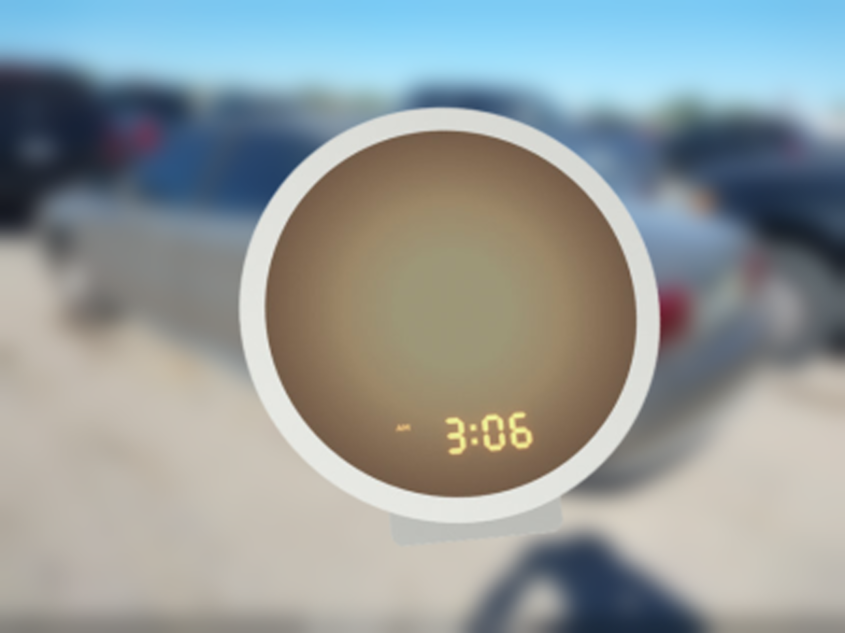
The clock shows 3:06
